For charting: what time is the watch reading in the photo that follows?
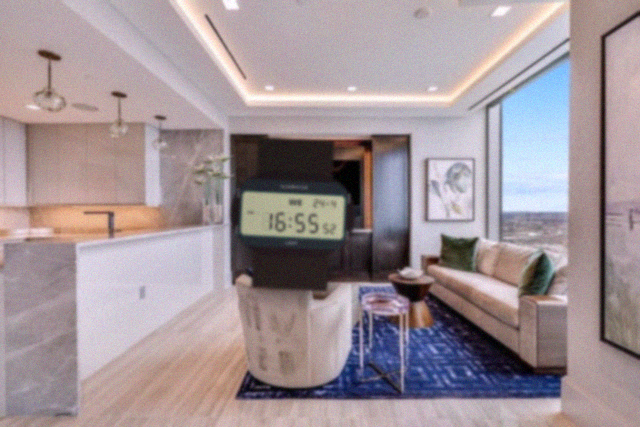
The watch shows 16:55
